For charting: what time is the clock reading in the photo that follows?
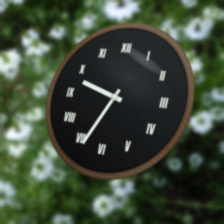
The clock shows 9:34
